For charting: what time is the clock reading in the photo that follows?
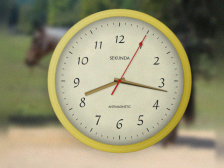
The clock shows 8:17:05
